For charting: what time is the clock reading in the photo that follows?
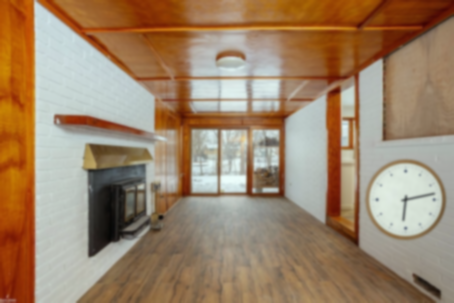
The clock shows 6:13
